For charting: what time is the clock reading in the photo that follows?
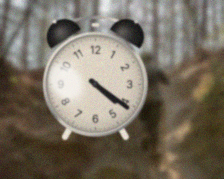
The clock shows 4:21
